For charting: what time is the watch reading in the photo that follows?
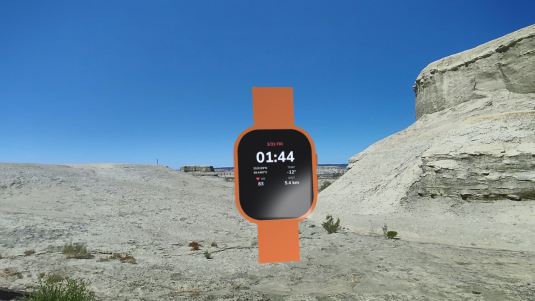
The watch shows 1:44
